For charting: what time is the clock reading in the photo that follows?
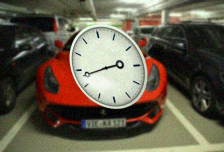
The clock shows 2:43
